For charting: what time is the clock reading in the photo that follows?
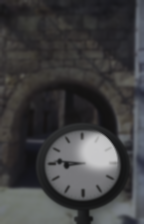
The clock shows 8:46
